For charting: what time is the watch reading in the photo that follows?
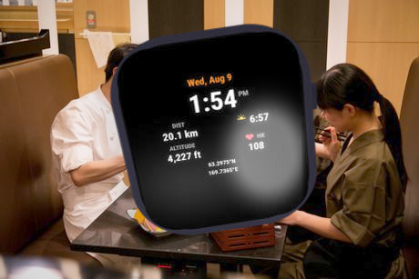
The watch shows 1:54
